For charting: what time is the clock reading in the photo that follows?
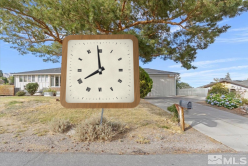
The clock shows 7:59
